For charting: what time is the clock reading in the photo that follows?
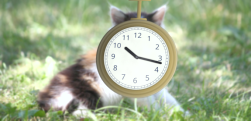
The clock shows 10:17
